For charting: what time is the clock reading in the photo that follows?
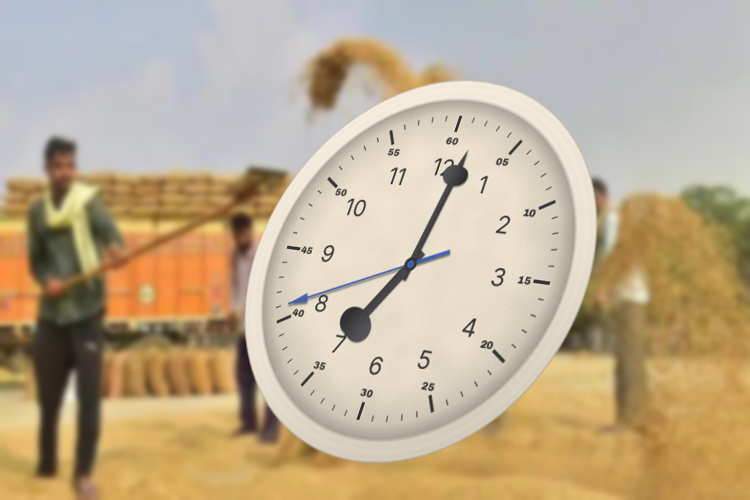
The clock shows 7:01:41
